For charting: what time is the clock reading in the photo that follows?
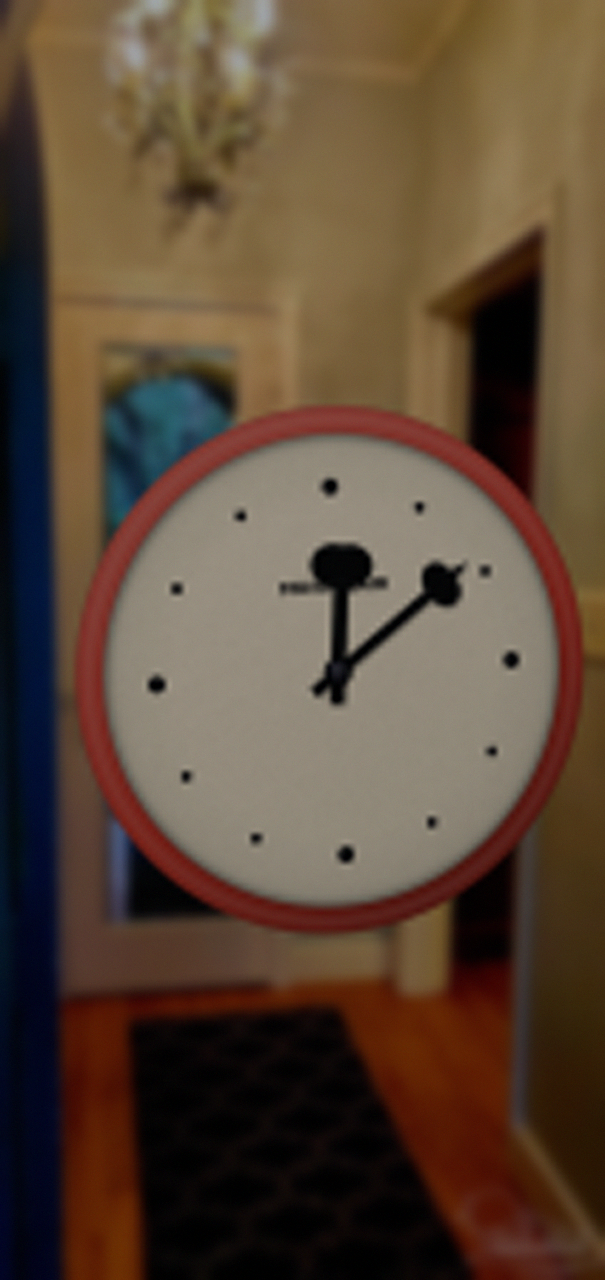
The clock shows 12:09
